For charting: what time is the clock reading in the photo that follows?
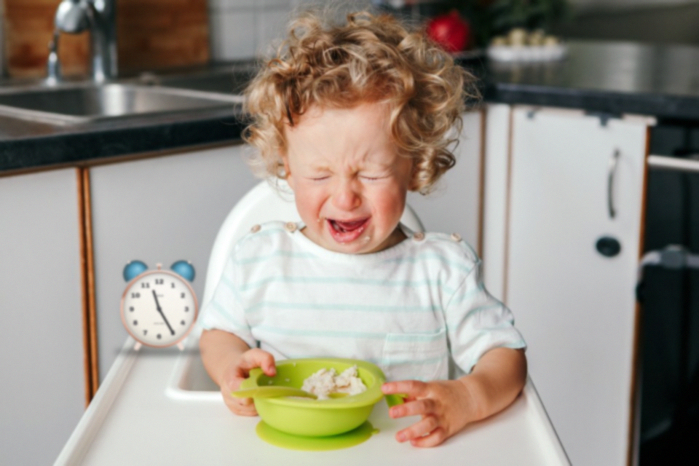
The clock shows 11:25
